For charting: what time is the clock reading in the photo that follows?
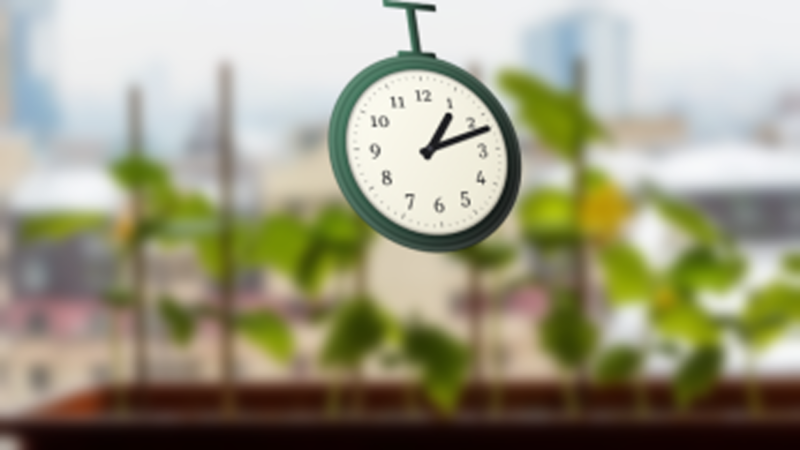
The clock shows 1:12
